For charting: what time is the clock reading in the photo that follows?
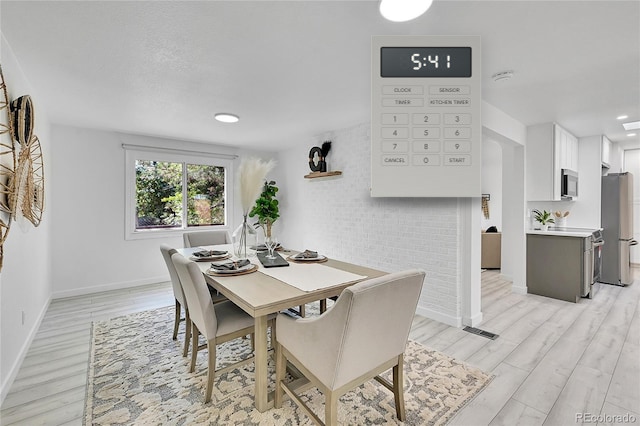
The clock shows 5:41
